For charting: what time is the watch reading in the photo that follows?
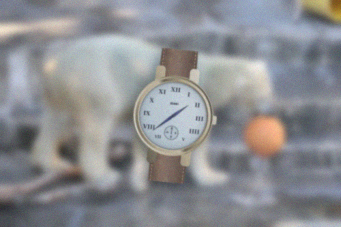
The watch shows 1:38
